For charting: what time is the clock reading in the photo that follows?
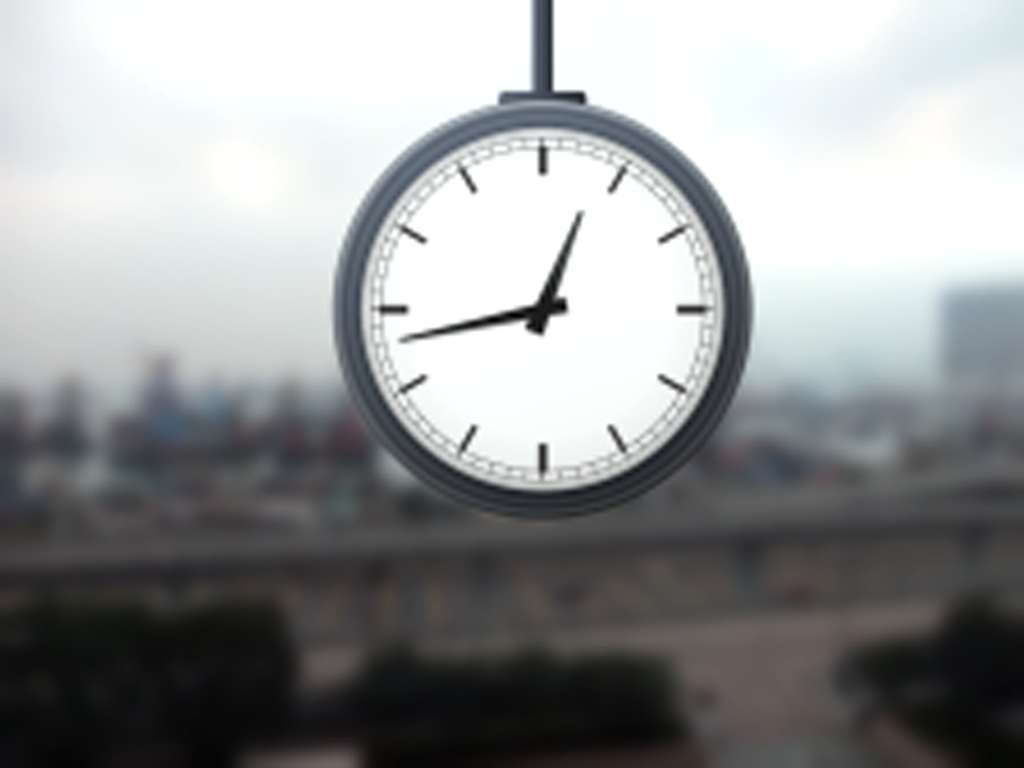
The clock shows 12:43
